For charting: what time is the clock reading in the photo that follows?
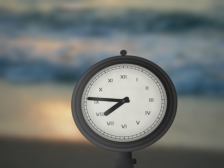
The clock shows 7:46
